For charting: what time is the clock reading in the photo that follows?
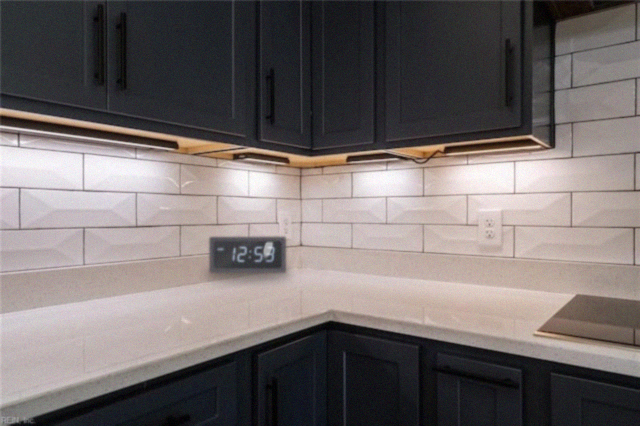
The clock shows 12:53
